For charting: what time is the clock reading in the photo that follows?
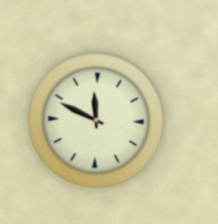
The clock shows 11:49
